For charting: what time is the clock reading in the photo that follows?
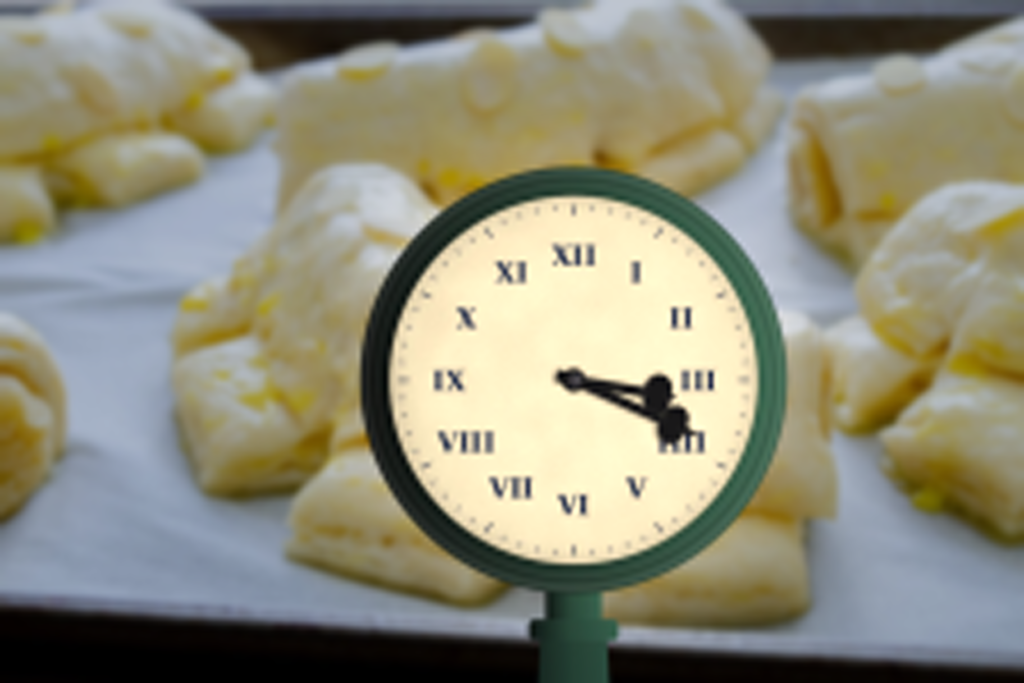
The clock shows 3:19
